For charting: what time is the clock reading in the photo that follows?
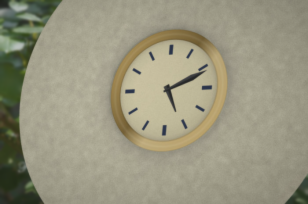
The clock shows 5:11
